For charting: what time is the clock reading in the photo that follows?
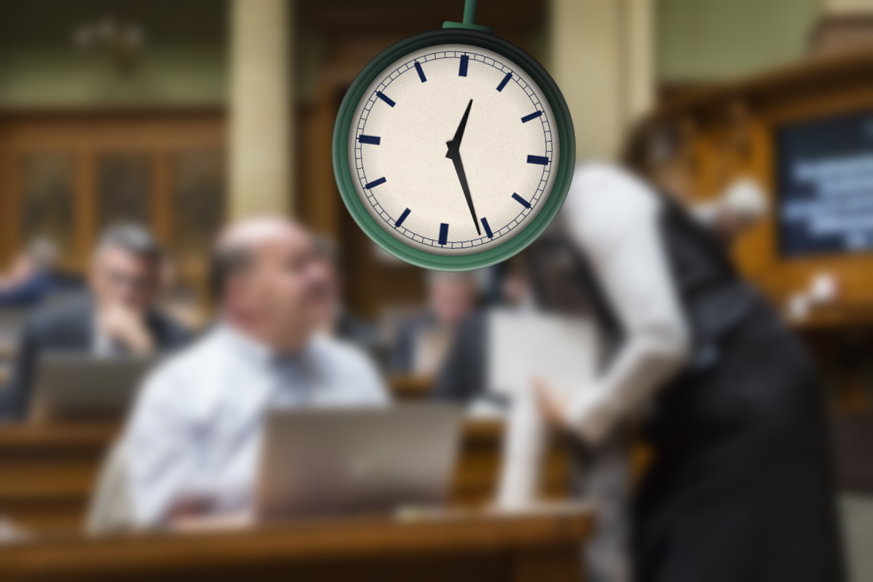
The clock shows 12:26
